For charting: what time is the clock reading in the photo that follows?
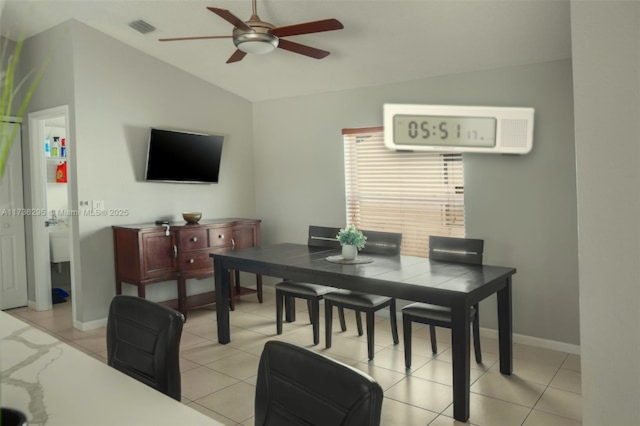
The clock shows 5:51
